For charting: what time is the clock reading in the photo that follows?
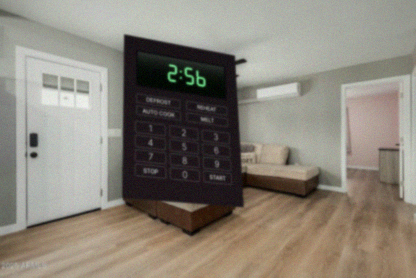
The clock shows 2:56
